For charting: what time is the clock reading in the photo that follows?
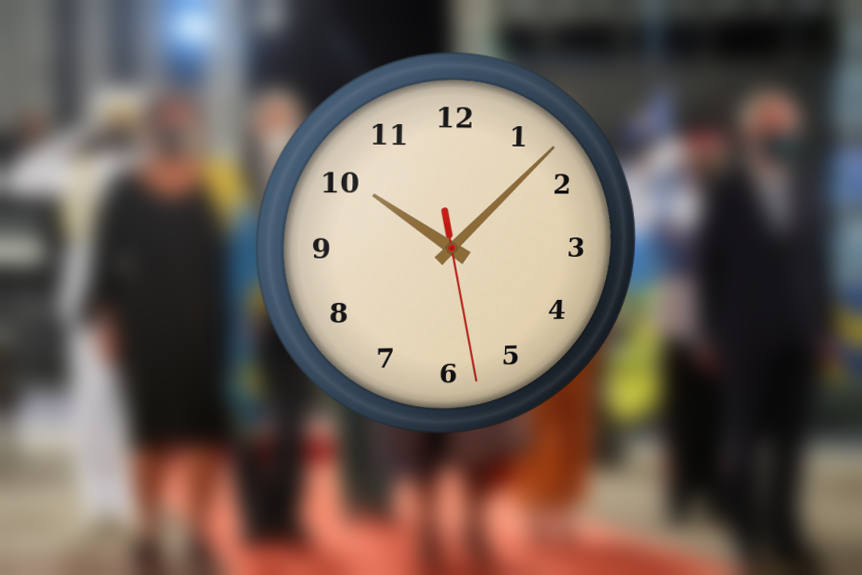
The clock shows 10:07:28
